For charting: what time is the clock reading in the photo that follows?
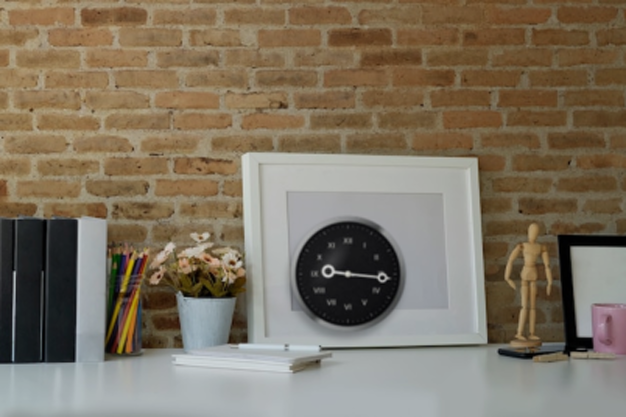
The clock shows 9:16
